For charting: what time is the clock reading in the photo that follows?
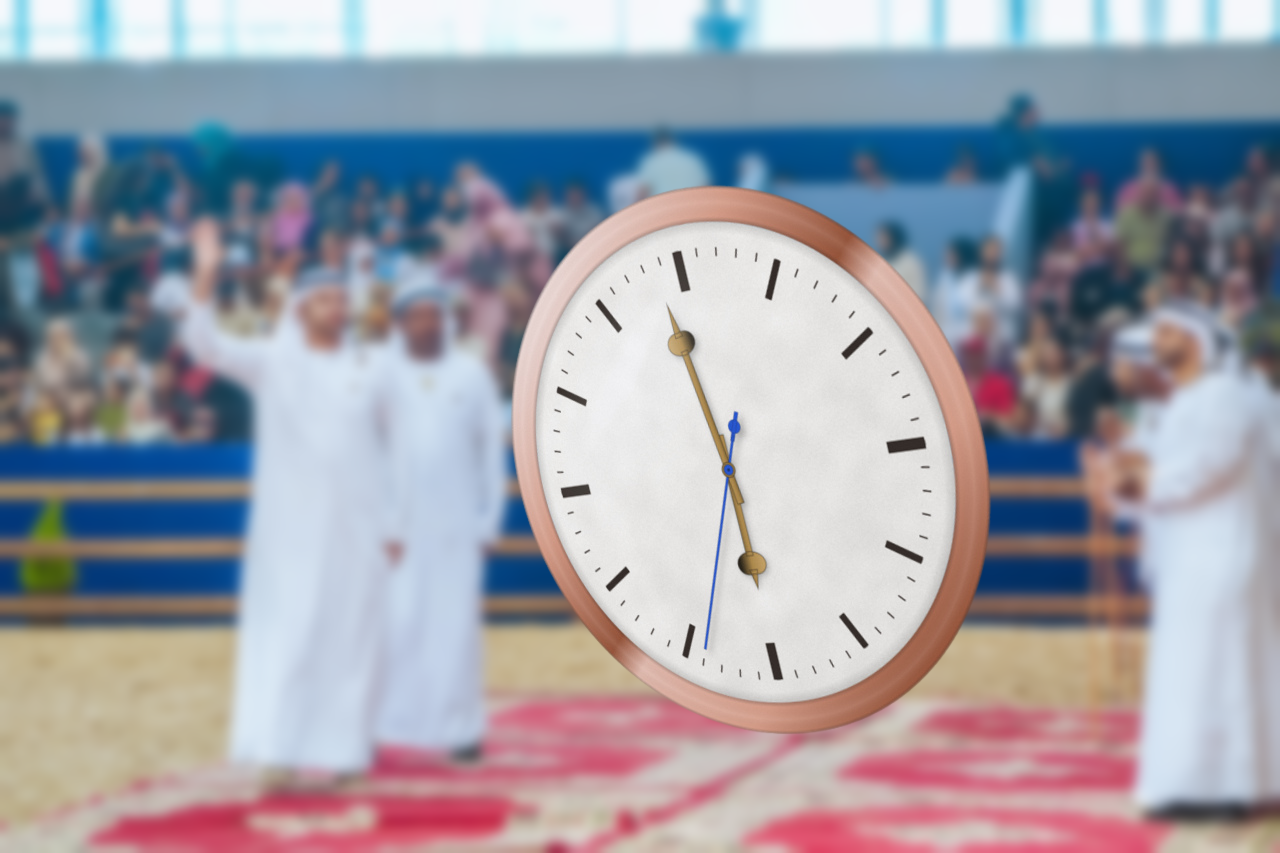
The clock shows 5:58:34
